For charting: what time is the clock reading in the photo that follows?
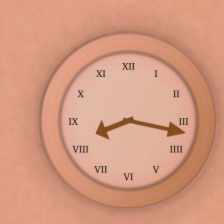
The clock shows 8:17
